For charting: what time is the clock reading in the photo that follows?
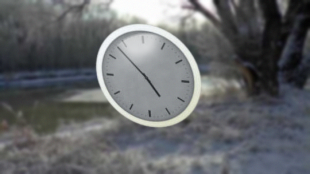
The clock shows 4:53
